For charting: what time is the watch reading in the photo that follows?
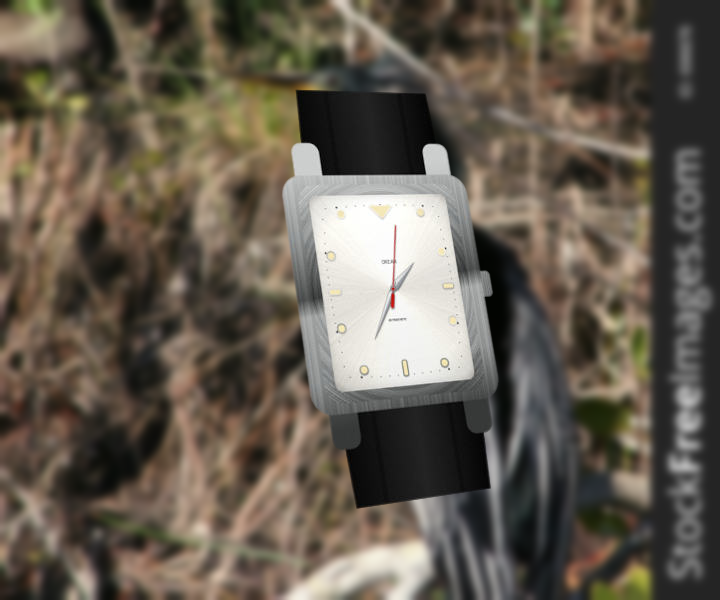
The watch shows 1:35:02
